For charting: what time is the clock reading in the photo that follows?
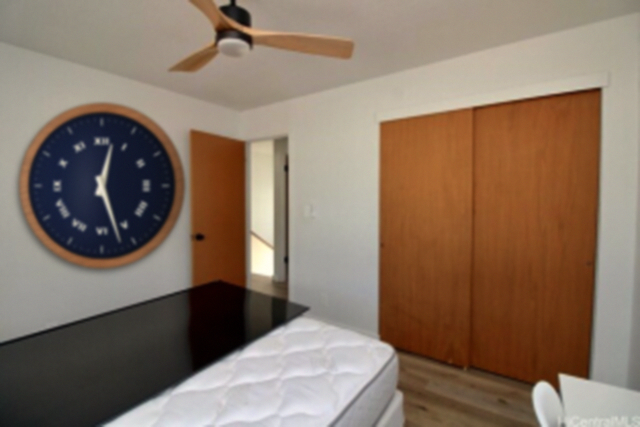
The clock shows 12:27
